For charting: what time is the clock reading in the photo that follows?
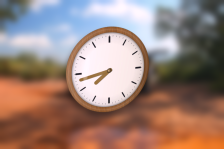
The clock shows 7:43
